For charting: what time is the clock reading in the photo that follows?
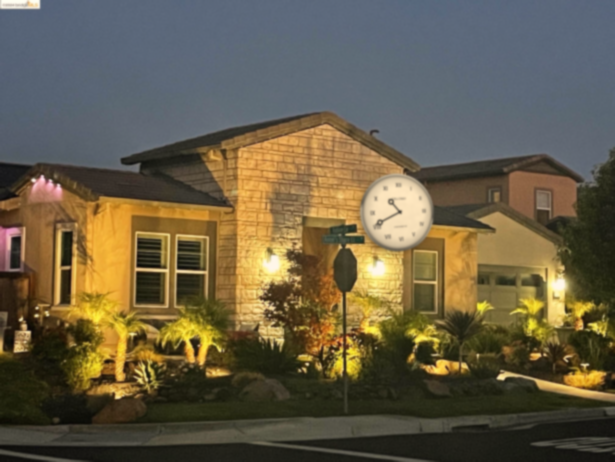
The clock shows 10:41
